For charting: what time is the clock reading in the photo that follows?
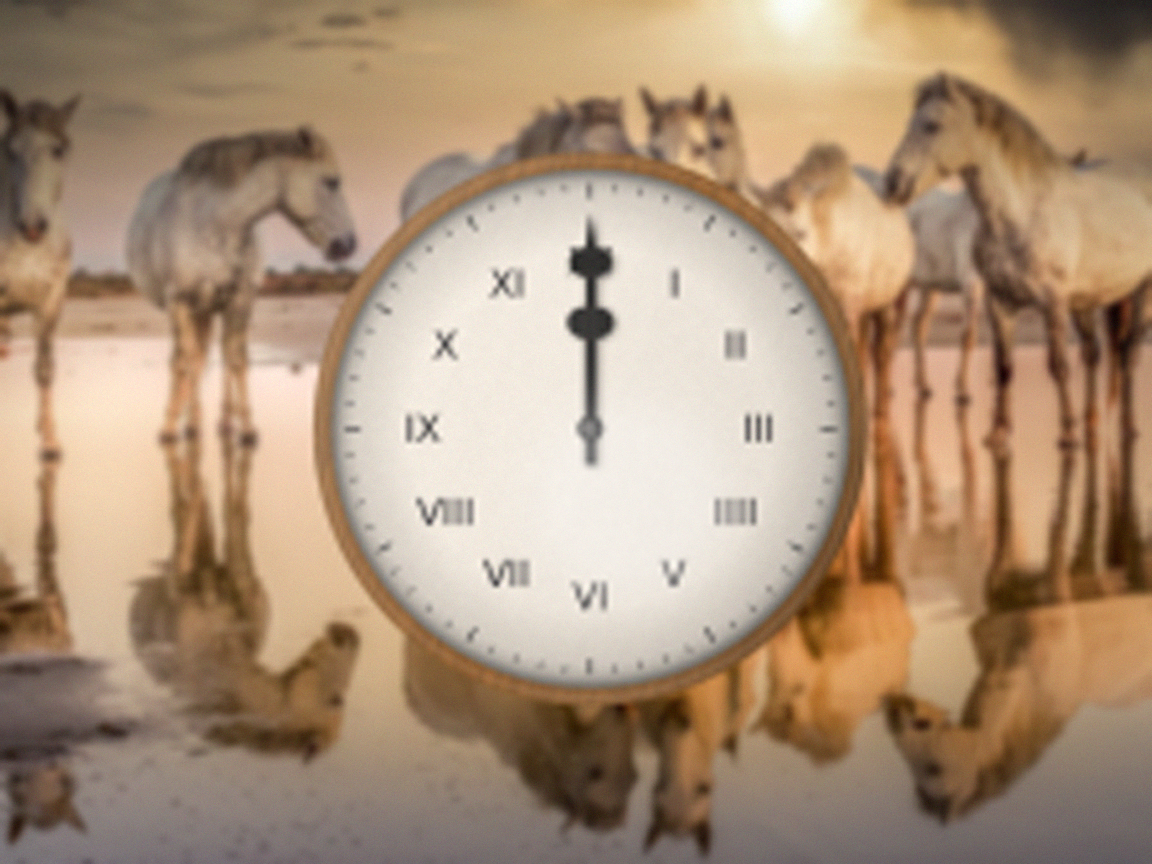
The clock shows 12:00
